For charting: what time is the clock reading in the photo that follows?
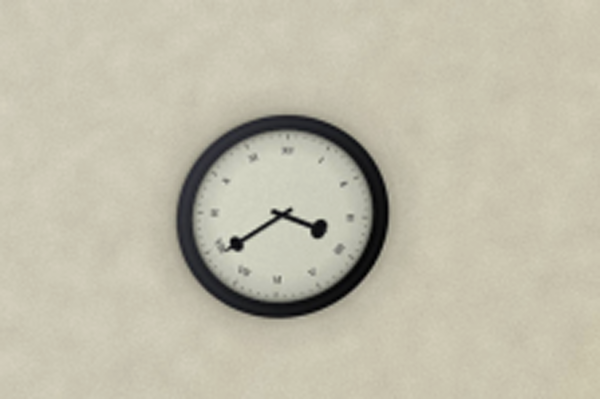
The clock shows 3:39
